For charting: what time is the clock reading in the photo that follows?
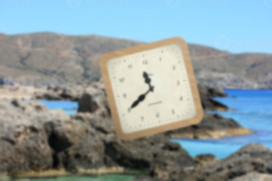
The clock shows 11:40
